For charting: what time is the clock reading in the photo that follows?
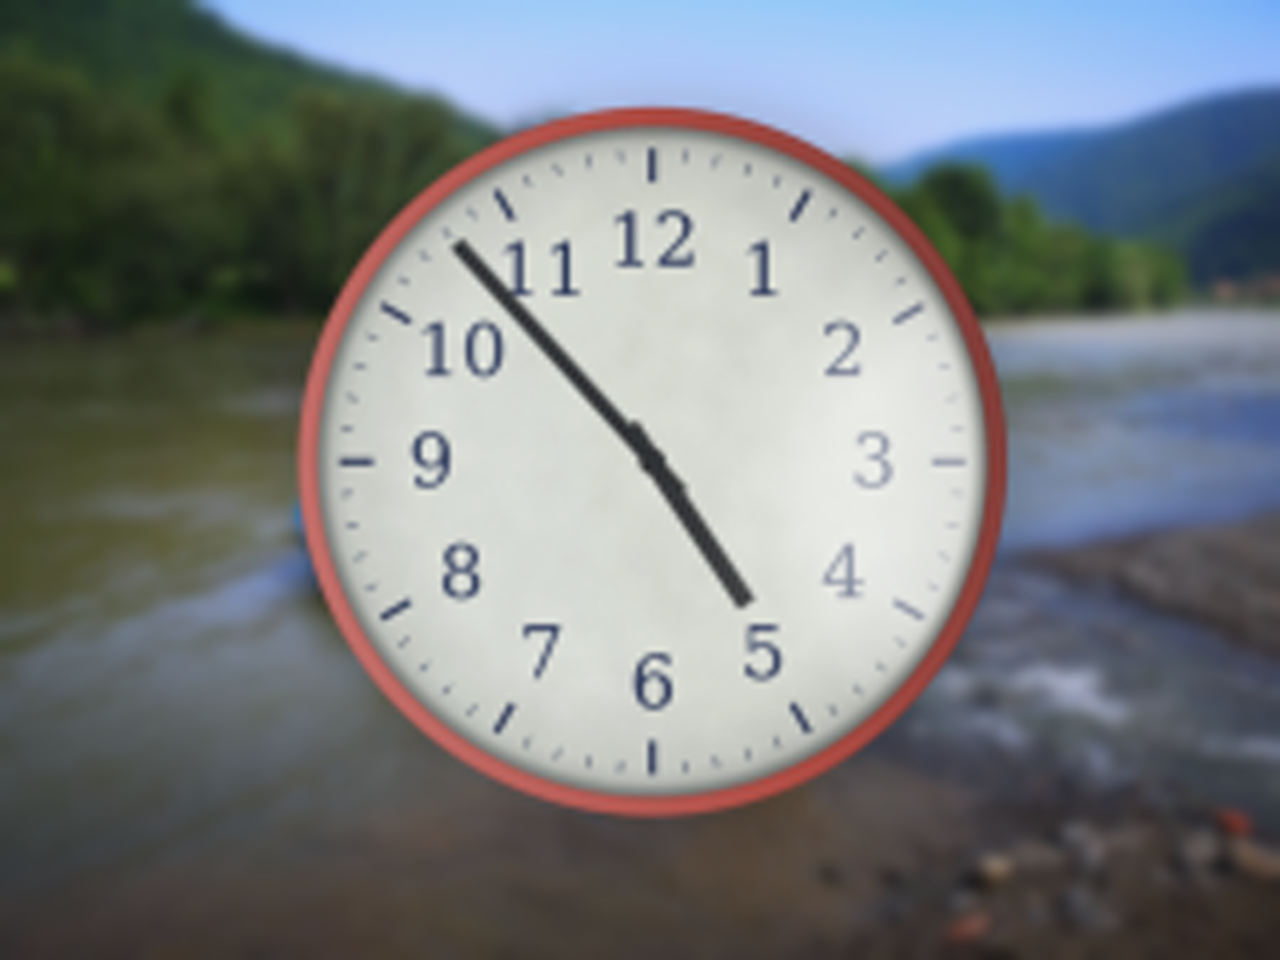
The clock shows 4:53
